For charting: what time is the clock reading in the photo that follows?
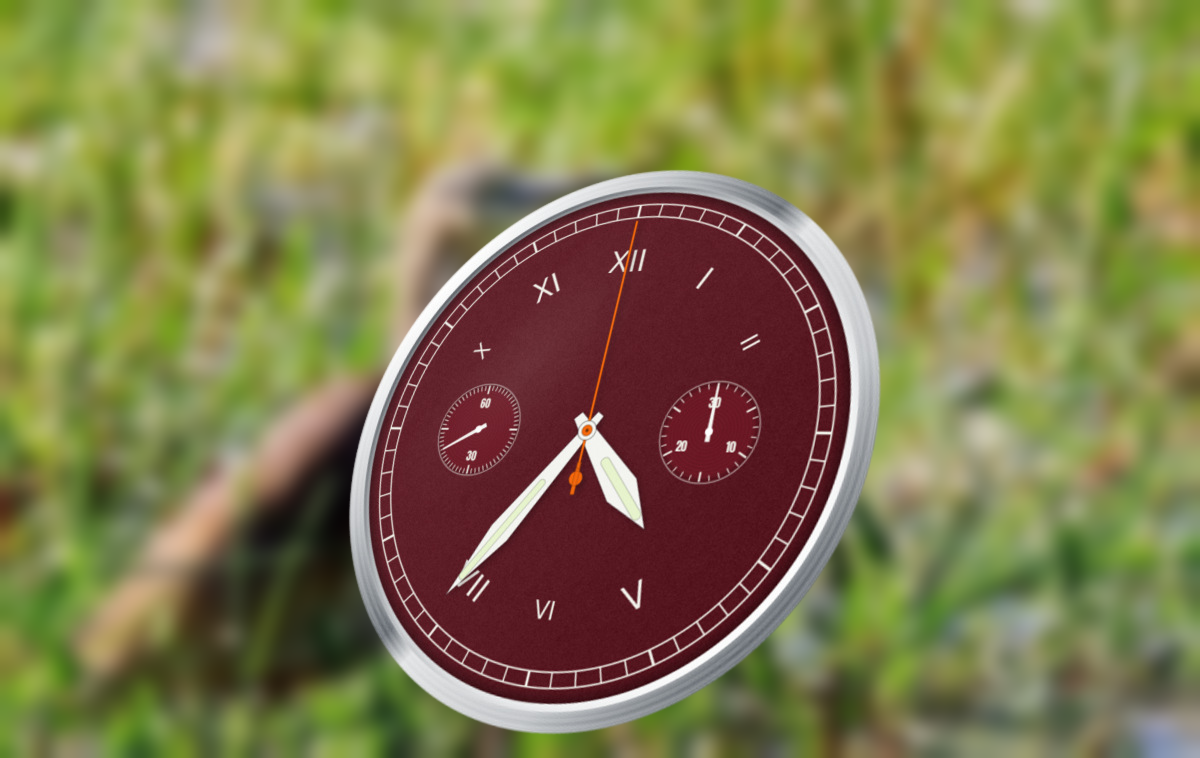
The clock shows 4:35:40
